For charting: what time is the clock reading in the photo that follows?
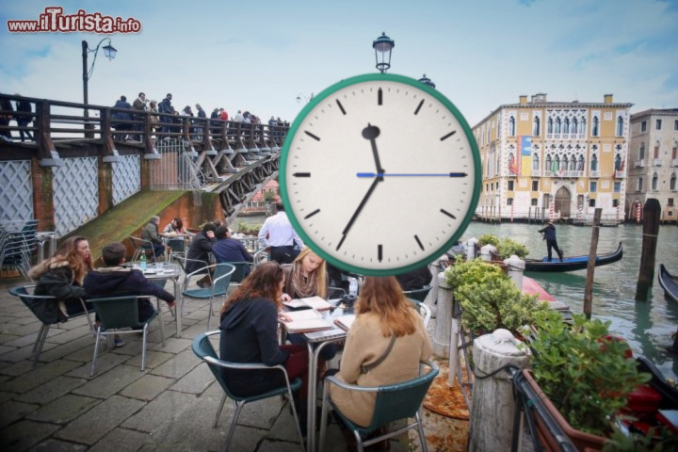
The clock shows 11:35:15
